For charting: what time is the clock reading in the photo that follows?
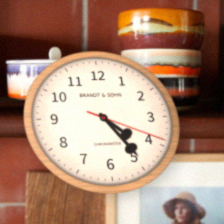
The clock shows 4:24:19
